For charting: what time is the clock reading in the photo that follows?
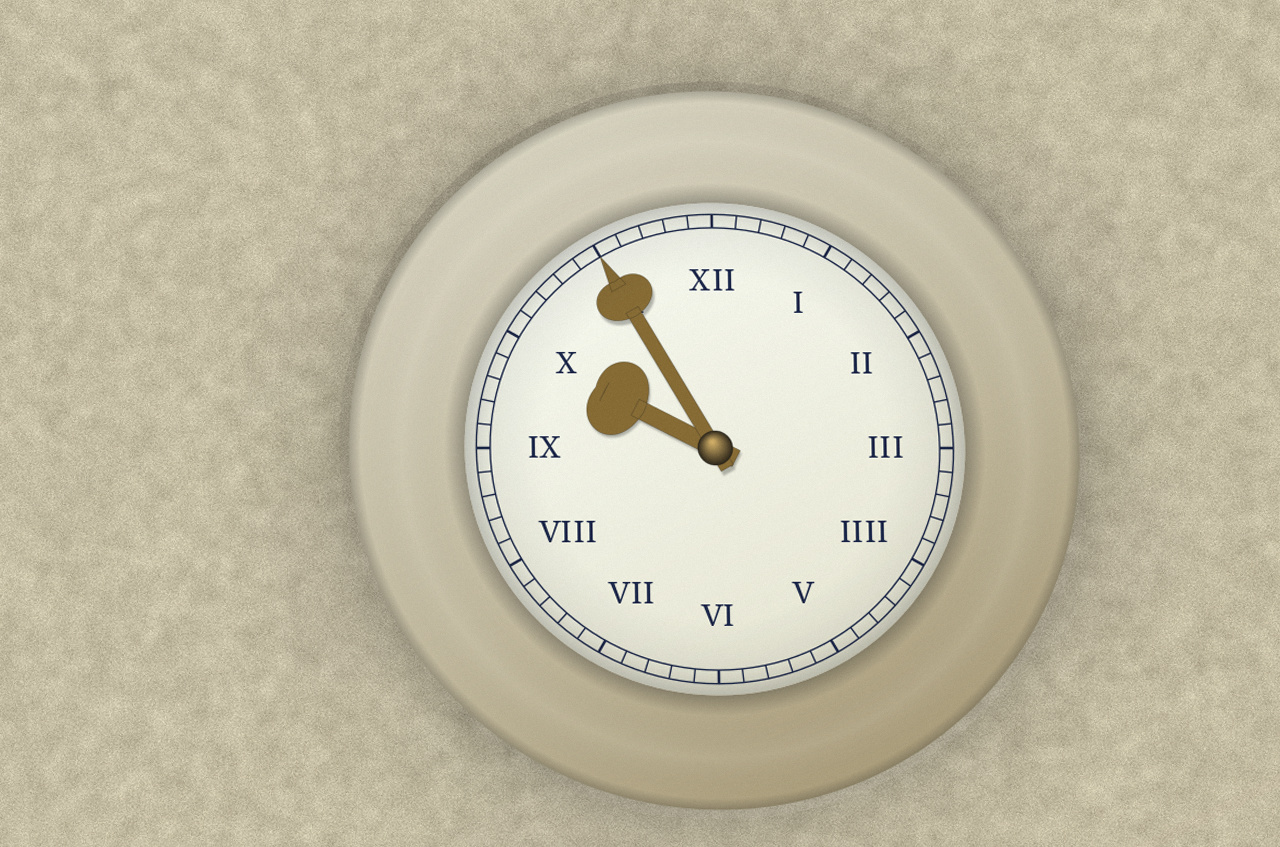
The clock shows 9:55
